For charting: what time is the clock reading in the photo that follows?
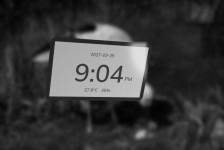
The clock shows 9:04
